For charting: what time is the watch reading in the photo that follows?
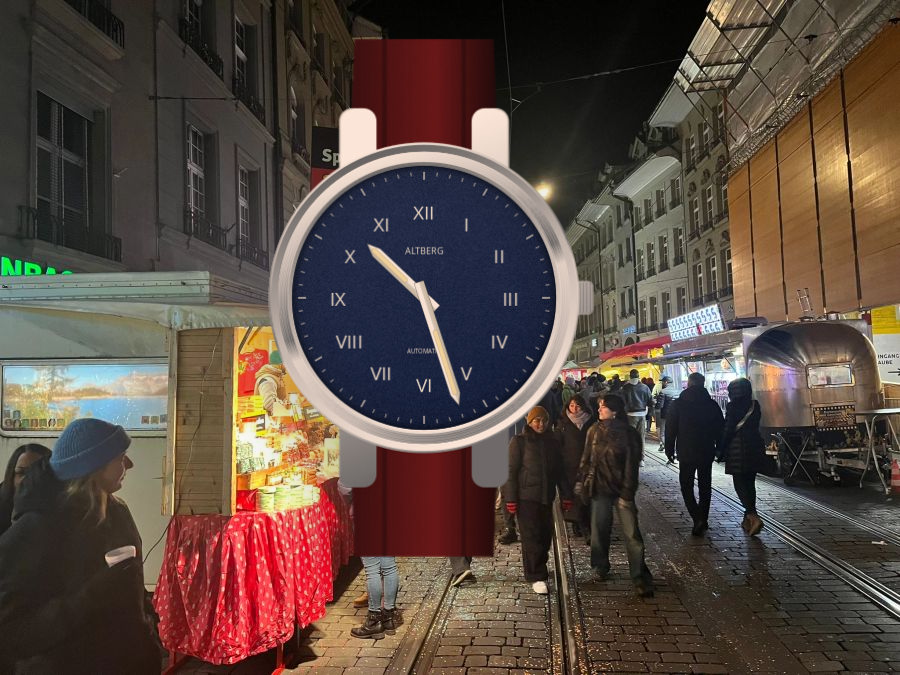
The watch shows 10:27
